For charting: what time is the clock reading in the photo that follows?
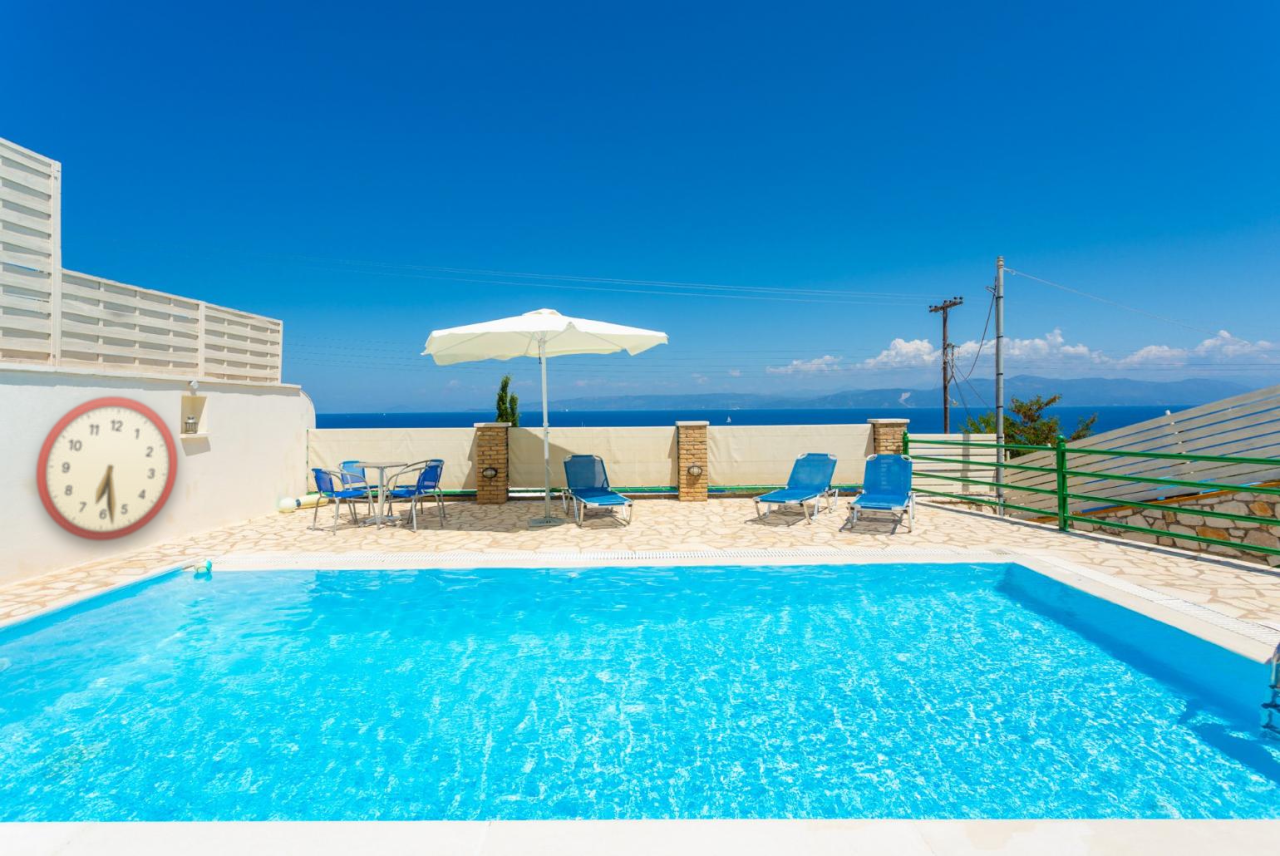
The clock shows 6:28
